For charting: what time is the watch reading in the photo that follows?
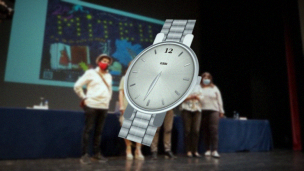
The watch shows 6:32
